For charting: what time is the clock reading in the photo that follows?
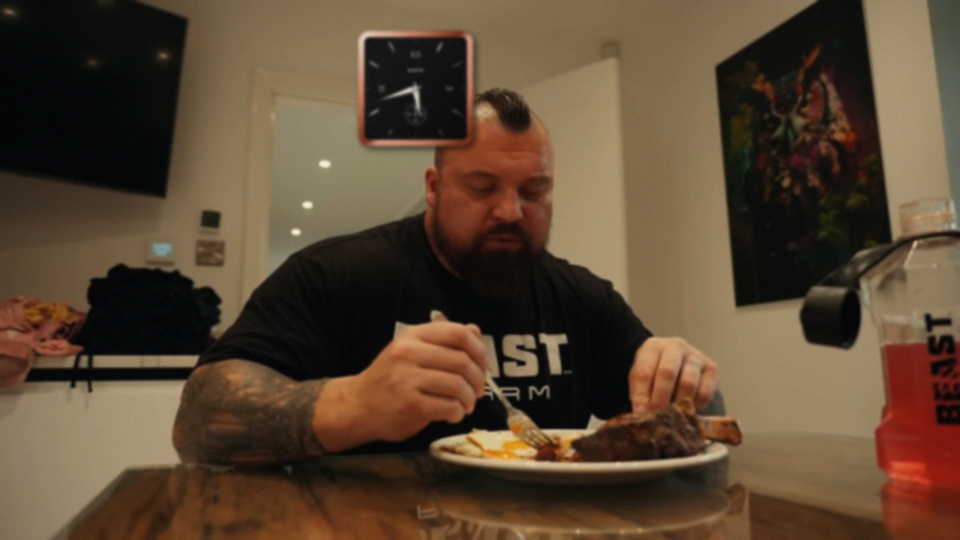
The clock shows 5:42
